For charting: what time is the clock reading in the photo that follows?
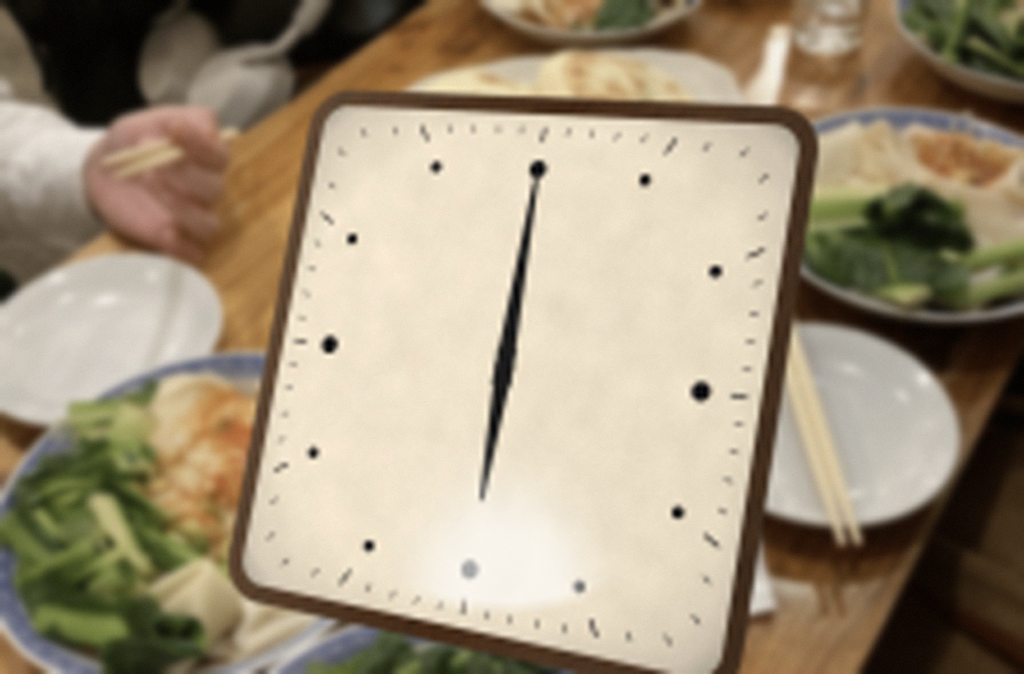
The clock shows 6:00
